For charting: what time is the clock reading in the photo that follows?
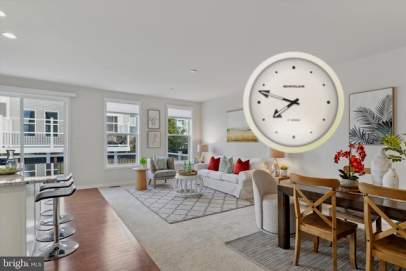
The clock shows 7:48
